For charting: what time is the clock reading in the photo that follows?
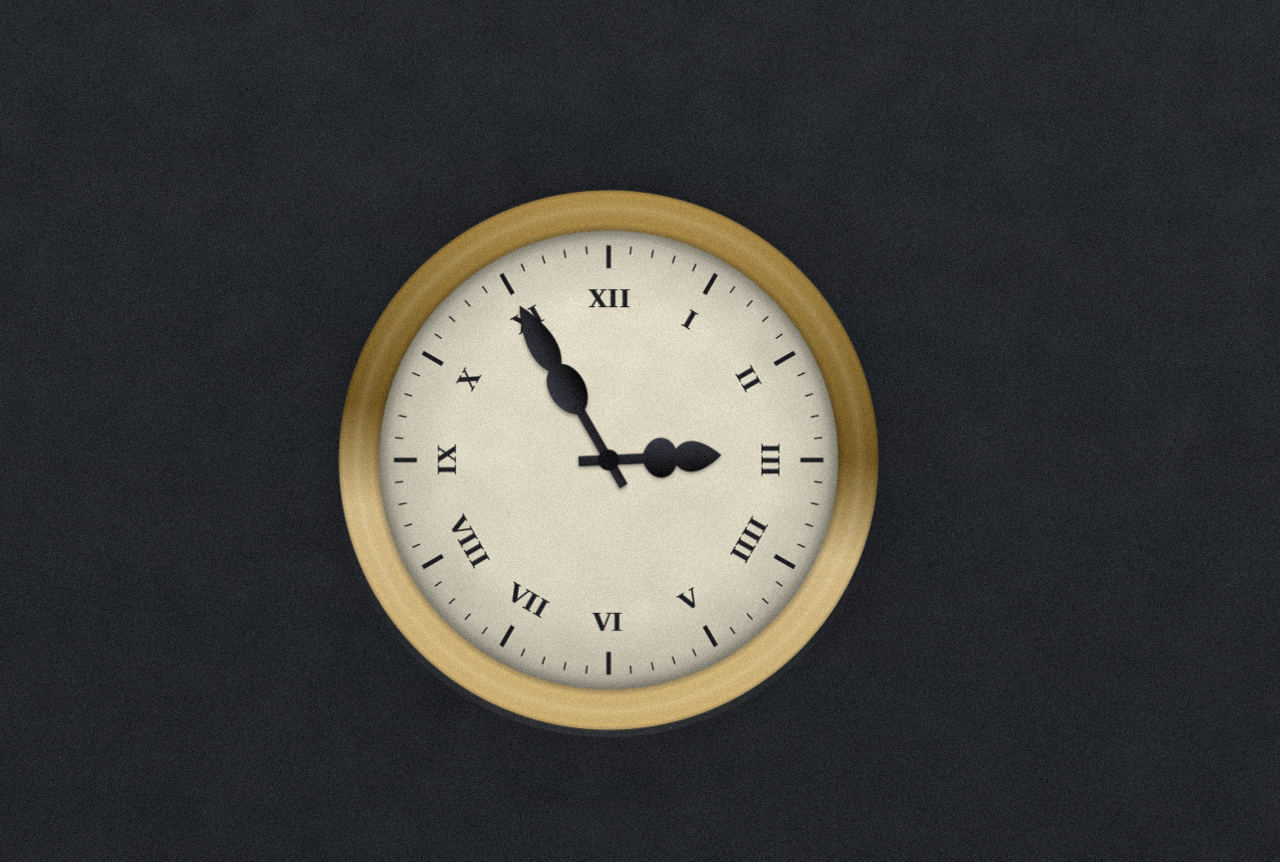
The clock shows 2:55
